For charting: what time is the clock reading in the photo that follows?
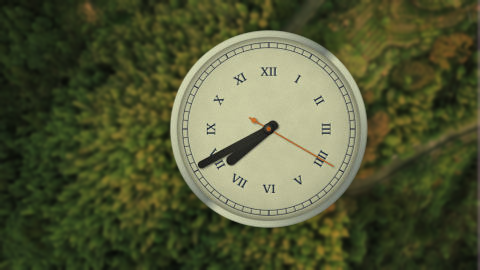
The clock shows 7:40:20
